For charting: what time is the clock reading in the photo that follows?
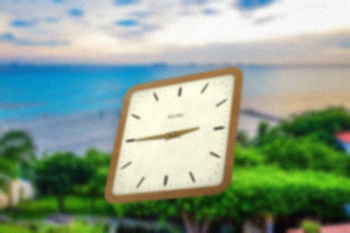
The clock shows 2:45
